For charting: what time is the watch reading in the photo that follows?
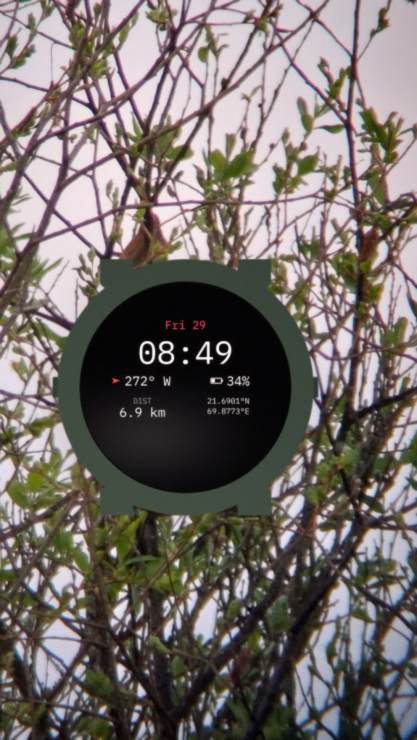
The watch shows 8:49
